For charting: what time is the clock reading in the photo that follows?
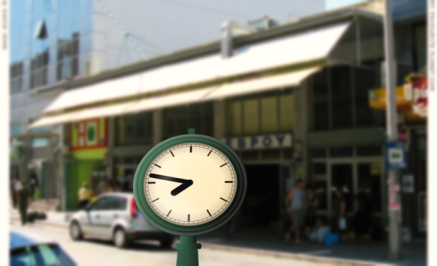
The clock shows 7:47
